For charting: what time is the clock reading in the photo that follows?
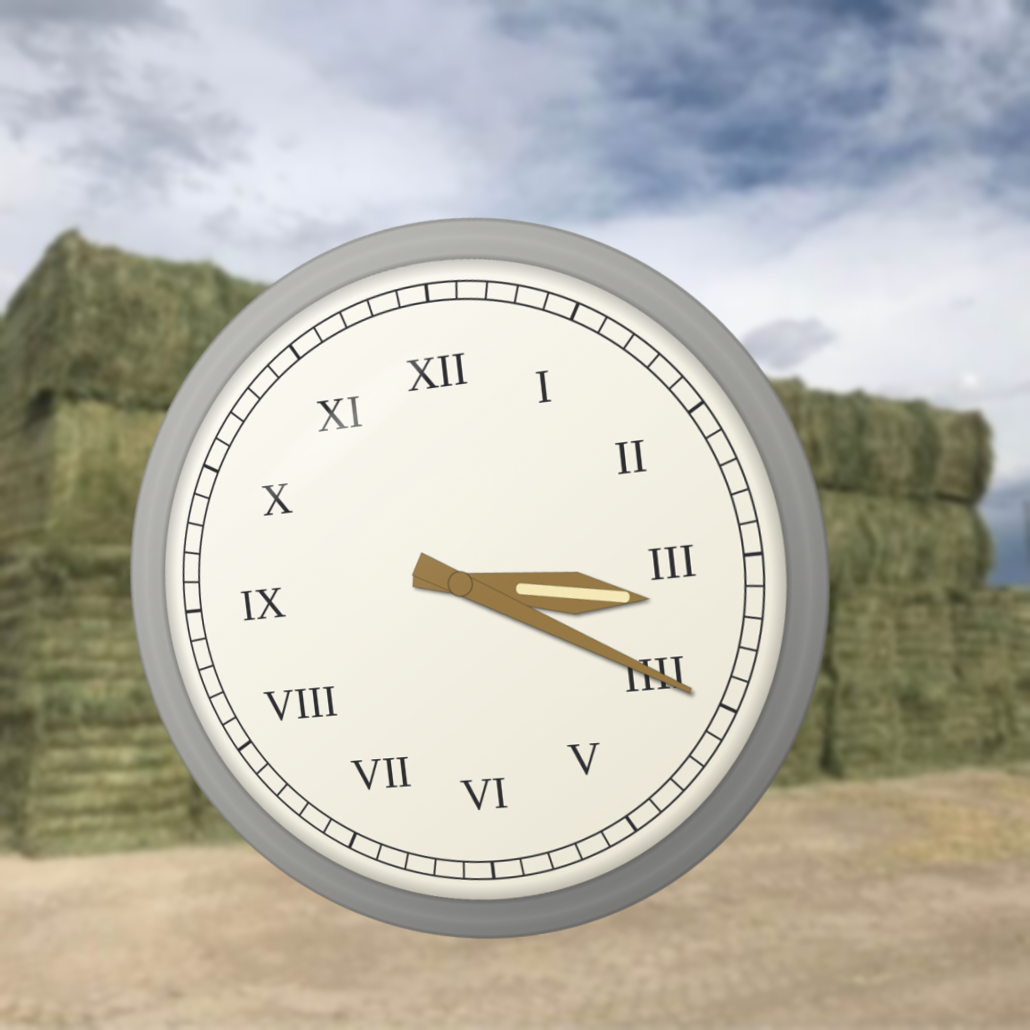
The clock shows 3:20
